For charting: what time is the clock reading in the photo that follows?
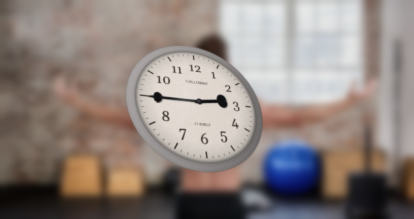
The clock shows 2:45
